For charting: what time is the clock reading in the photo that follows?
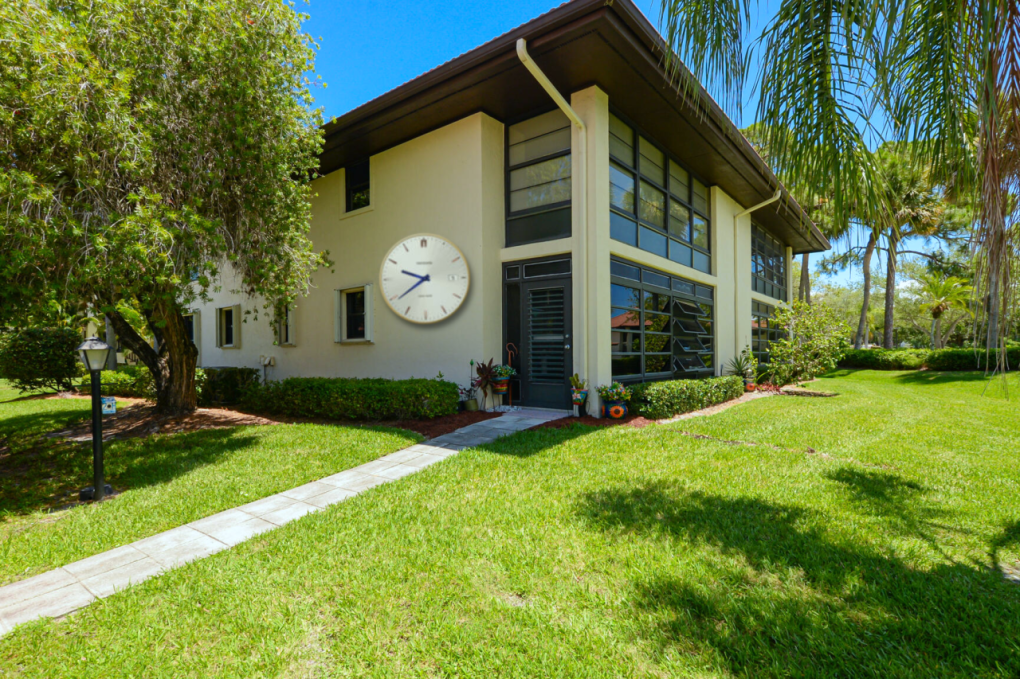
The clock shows 9:39
